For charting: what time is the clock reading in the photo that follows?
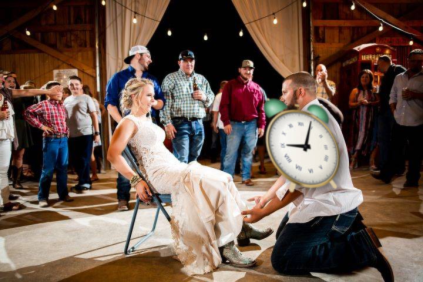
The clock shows 9:04
